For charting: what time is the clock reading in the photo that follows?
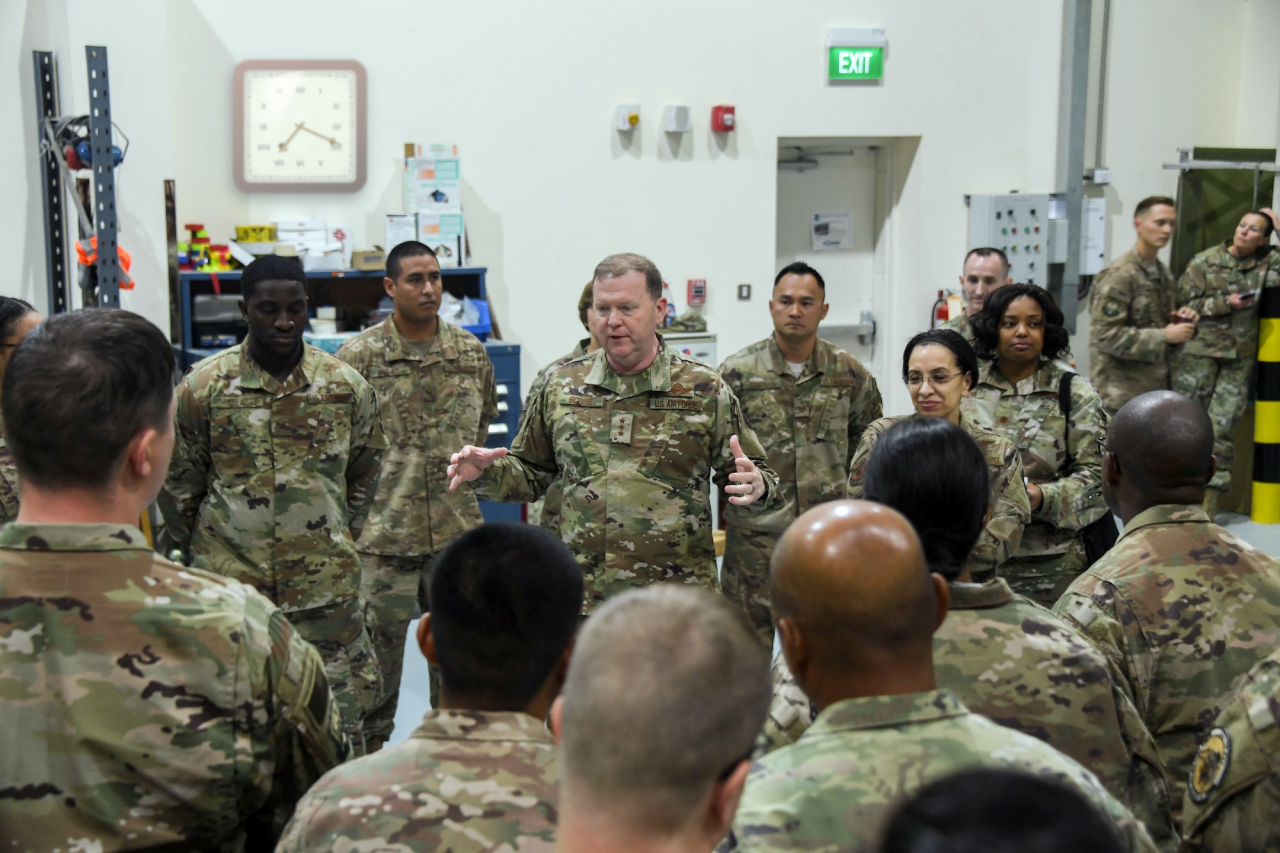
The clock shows 7:19
